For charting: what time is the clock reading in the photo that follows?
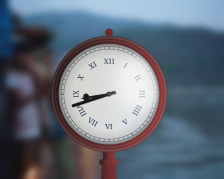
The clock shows 8:42
